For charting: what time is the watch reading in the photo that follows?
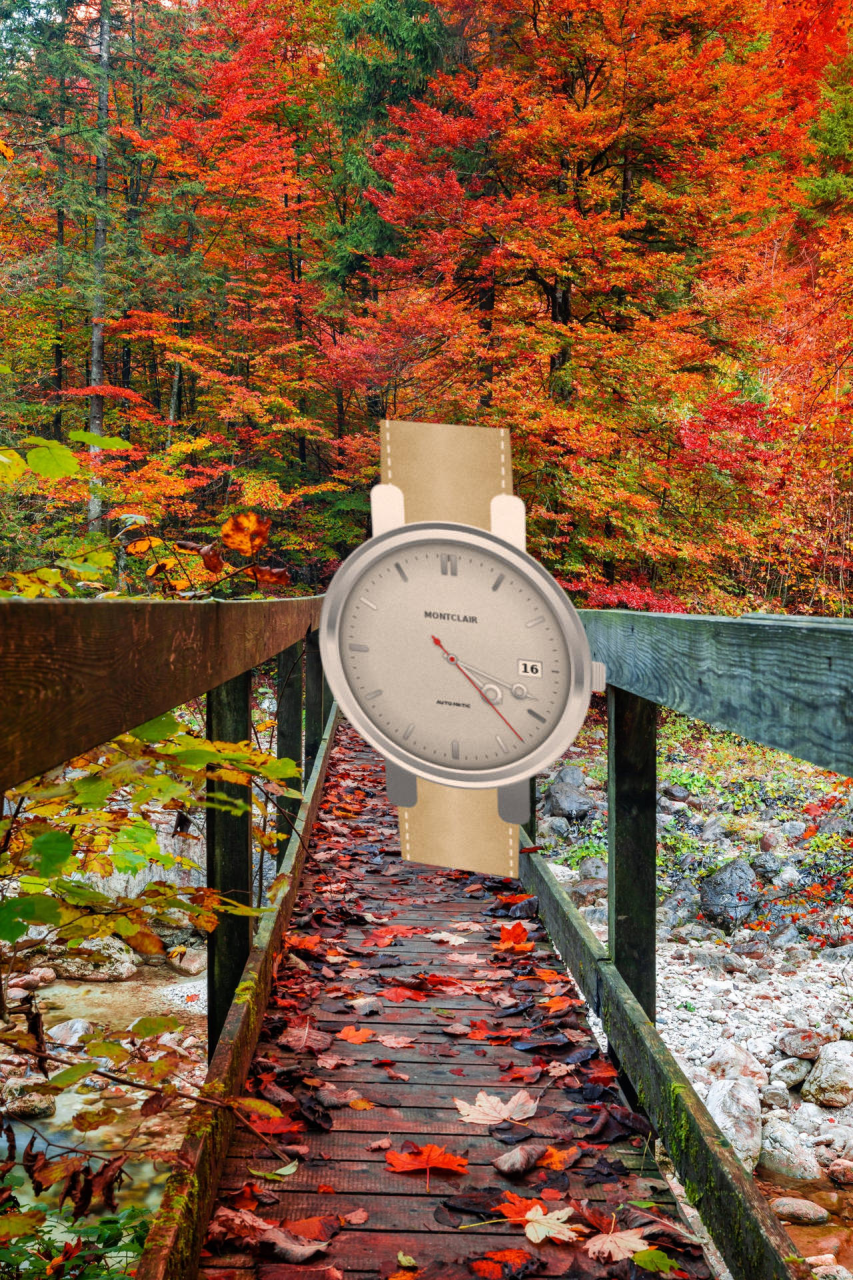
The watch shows 4:18:23
